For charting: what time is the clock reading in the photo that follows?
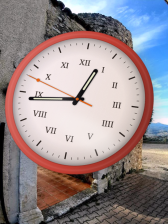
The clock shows 12:43:48
